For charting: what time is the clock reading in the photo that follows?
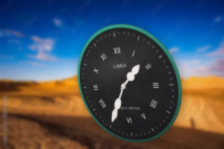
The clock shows 1:35
